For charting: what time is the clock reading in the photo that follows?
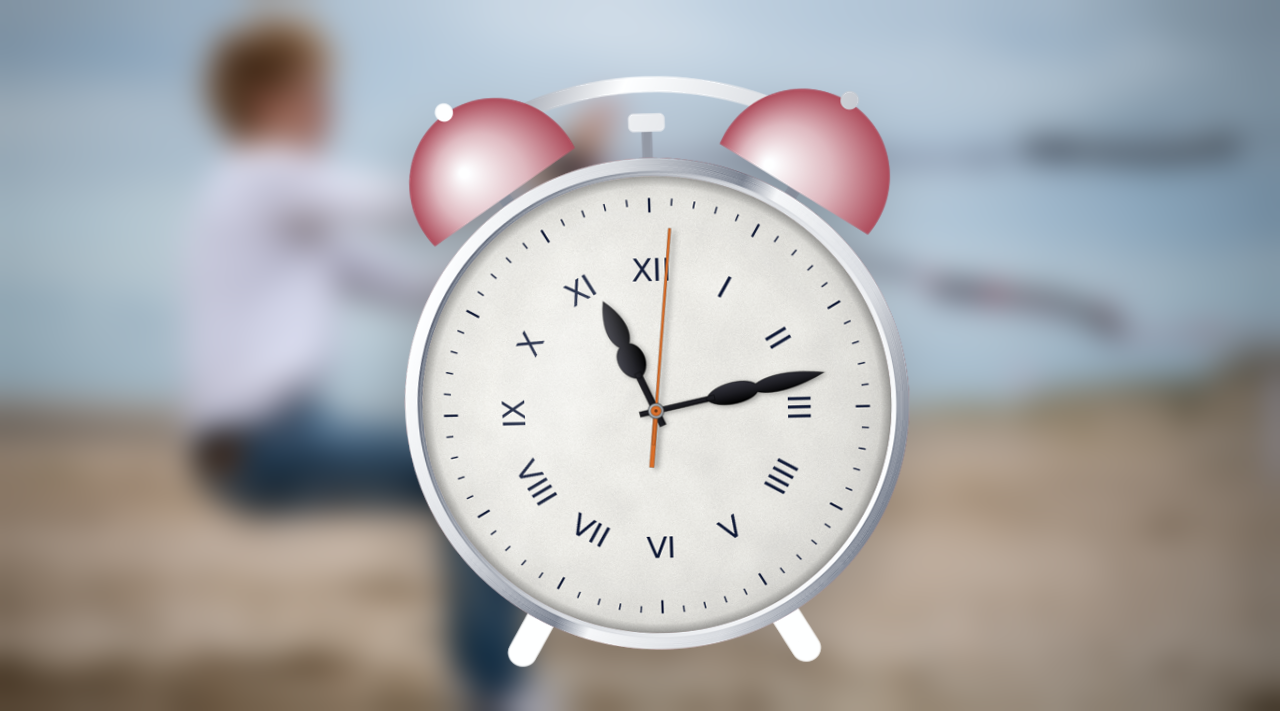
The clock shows 11:13:01
